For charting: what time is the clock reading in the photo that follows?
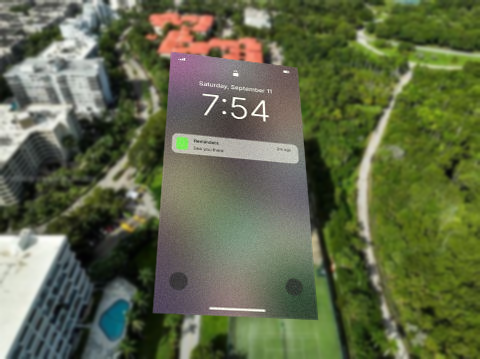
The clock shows 7:54
